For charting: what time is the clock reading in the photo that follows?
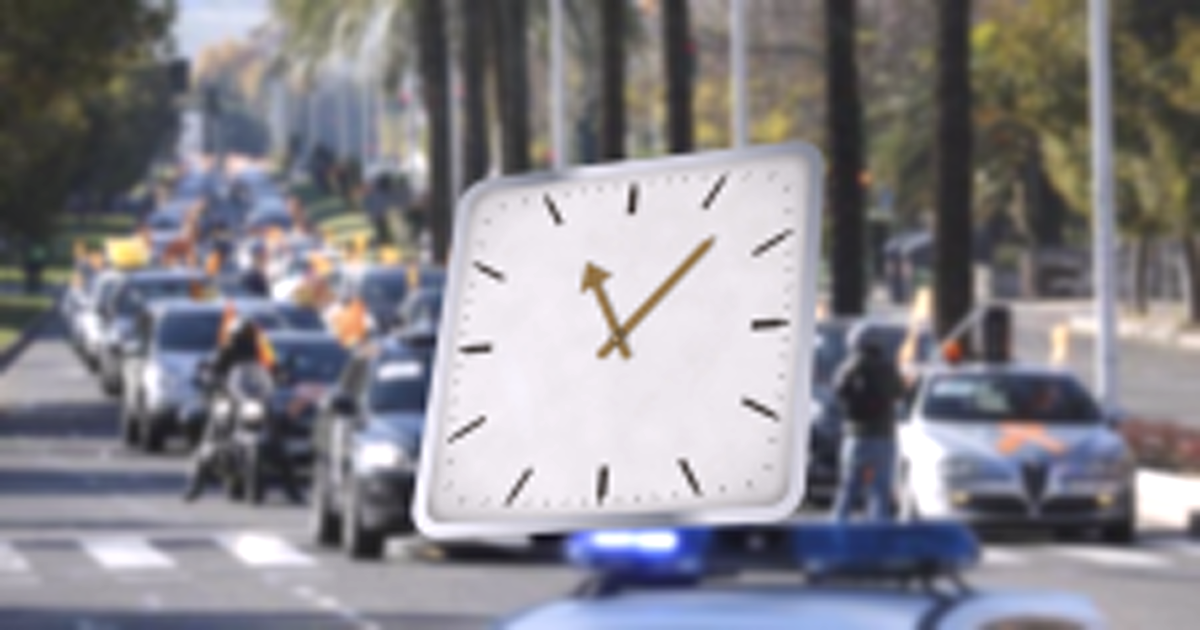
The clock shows 11:07
